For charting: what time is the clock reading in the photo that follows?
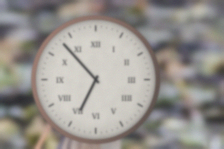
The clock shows 6:53
